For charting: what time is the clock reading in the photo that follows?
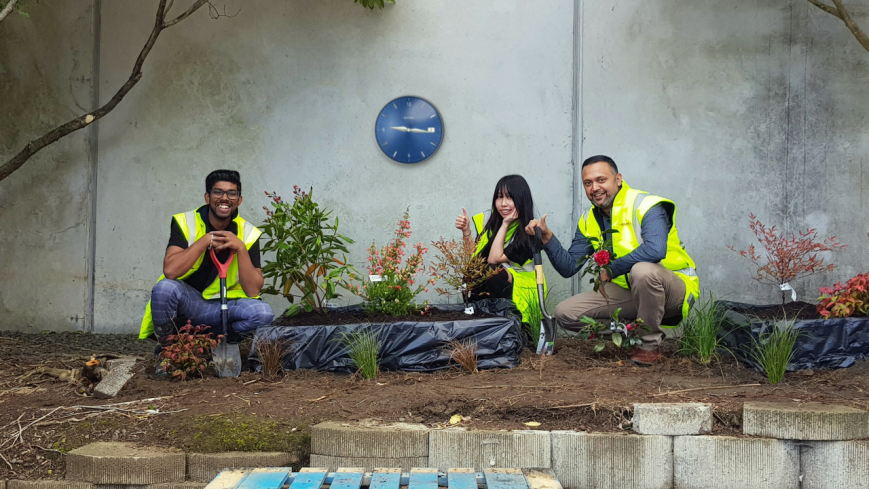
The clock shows 9:16
